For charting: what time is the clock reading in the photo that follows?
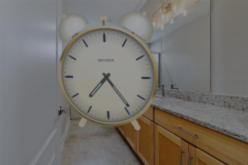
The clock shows 7:24
